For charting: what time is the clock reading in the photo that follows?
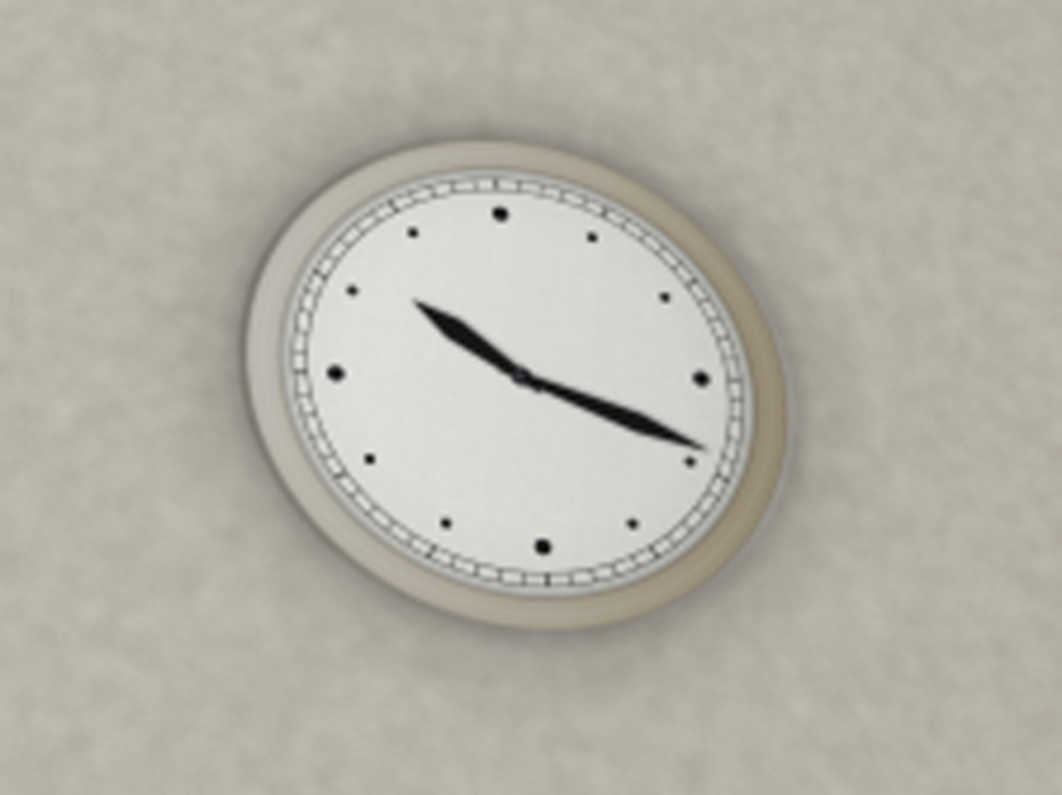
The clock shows 10:19
